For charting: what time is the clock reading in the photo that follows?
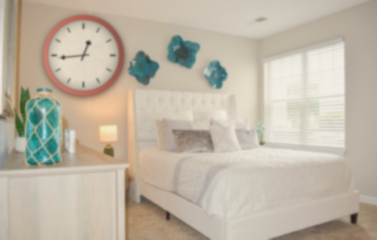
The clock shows 12:44
